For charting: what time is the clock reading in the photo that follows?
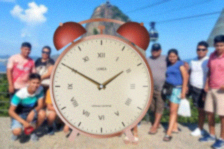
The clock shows 1:50
